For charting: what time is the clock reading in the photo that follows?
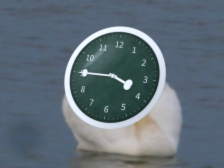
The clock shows 3:45
